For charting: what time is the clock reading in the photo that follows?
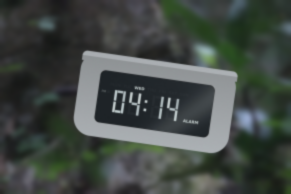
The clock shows 4:14
